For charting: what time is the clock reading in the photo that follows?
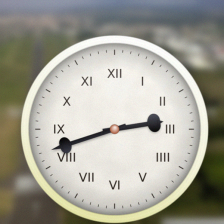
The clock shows 2:42
